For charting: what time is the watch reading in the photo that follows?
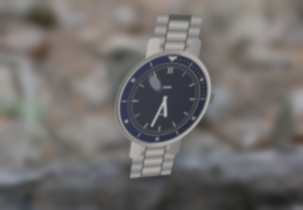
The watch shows 5:33
